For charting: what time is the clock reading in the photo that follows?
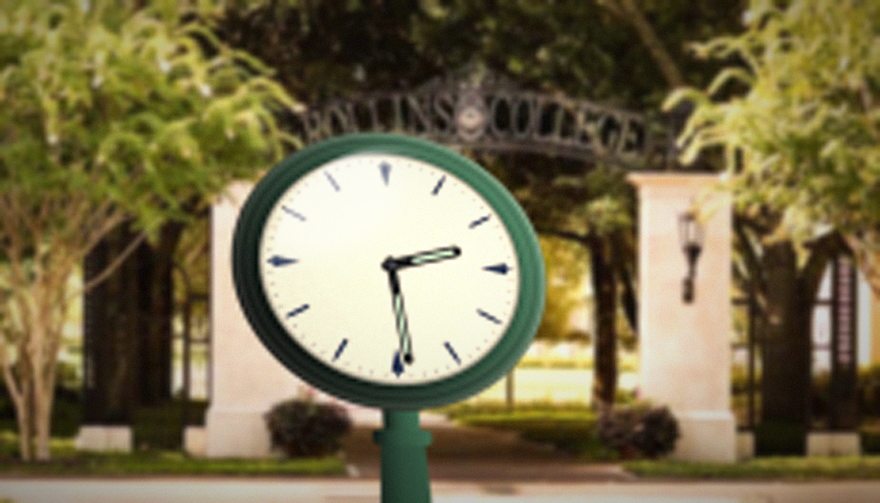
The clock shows 2:29
